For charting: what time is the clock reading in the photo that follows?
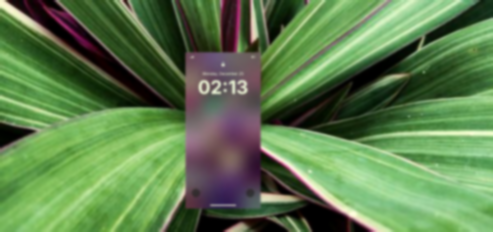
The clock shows 2:13
